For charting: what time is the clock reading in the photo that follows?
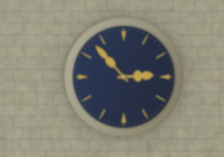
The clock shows 2:53
